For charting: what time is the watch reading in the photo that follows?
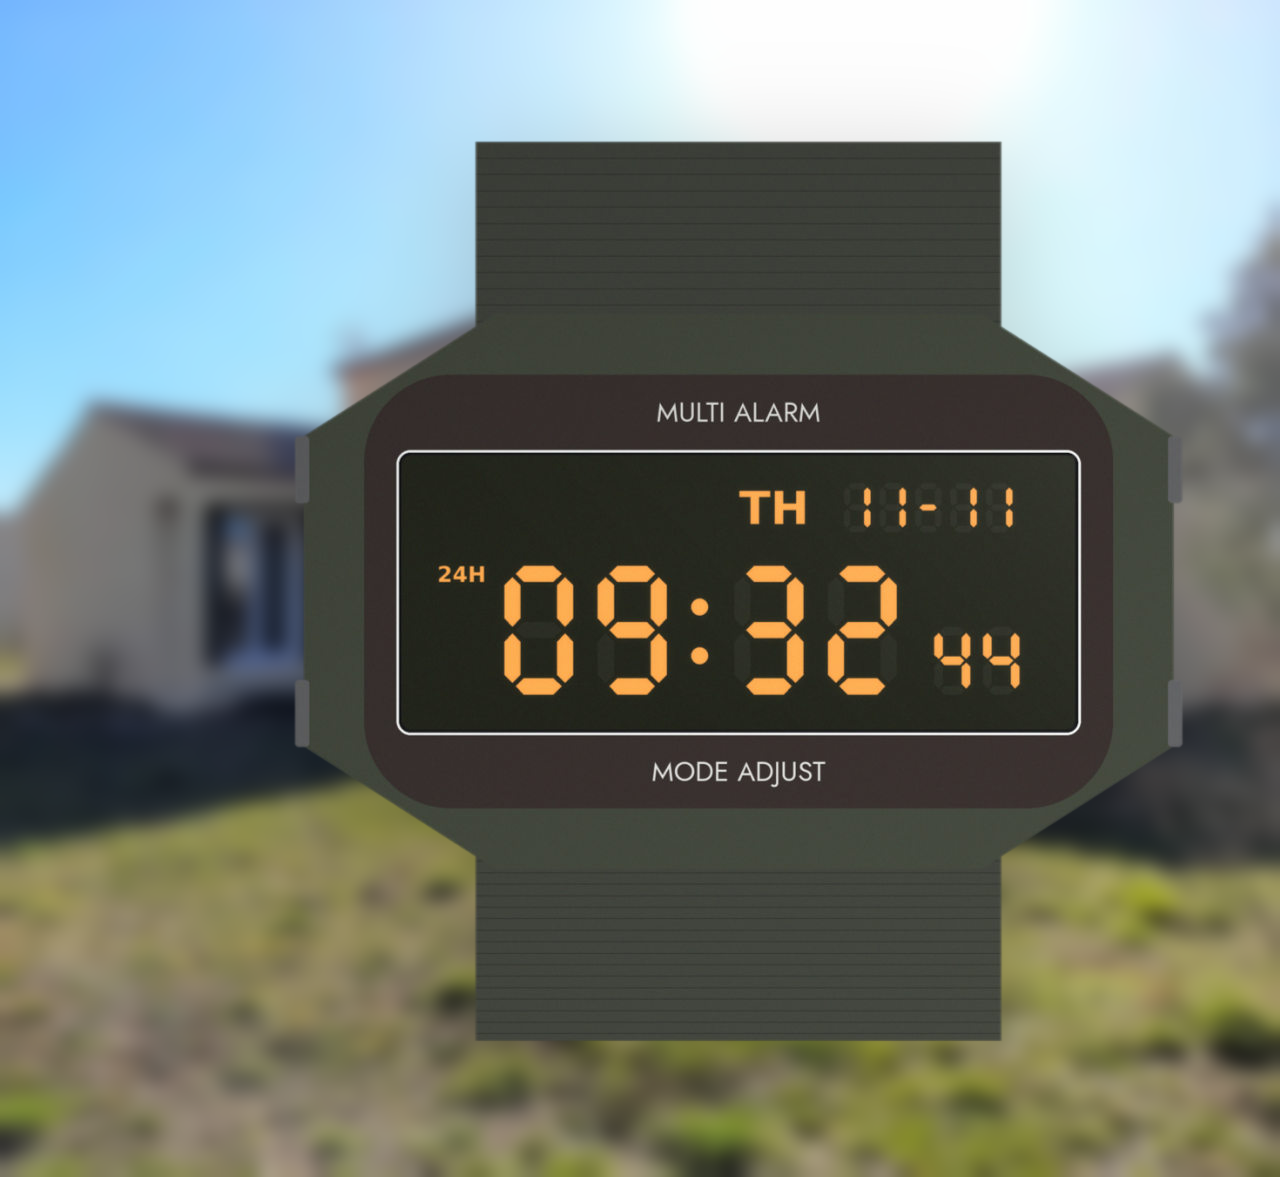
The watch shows 9:32:44
